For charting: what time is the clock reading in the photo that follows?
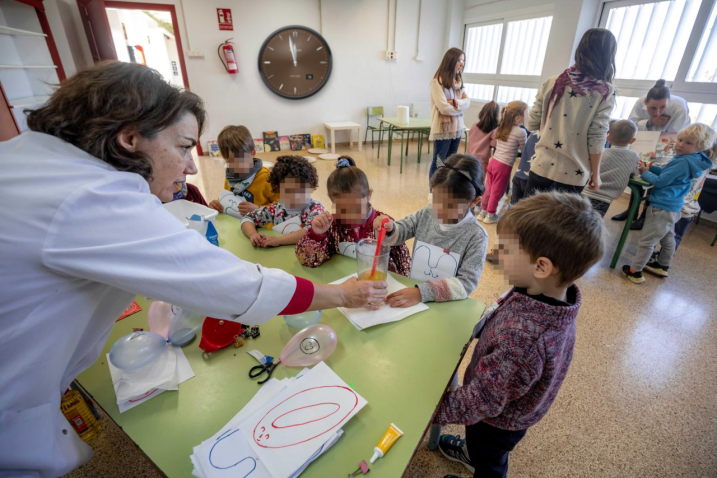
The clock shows 11:58
